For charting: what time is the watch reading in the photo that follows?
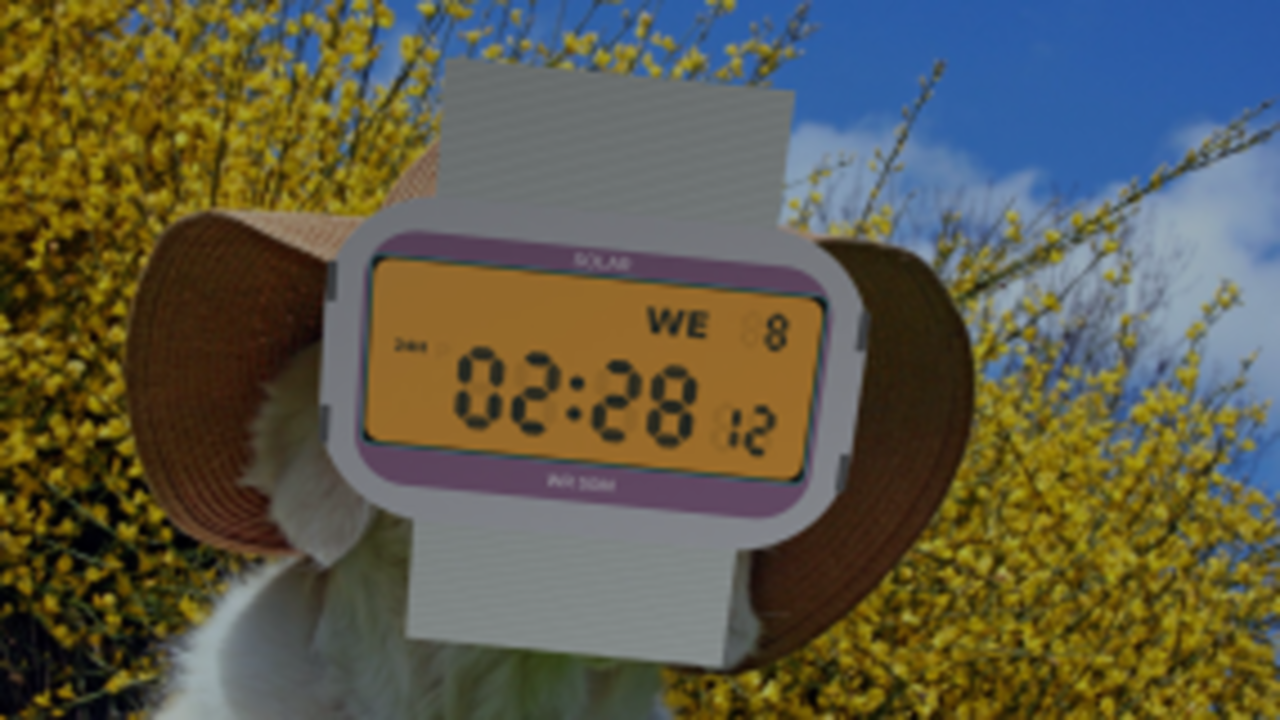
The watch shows 2:28:12
